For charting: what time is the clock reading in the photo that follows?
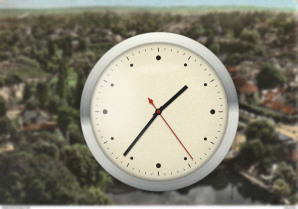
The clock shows 1:36:24
